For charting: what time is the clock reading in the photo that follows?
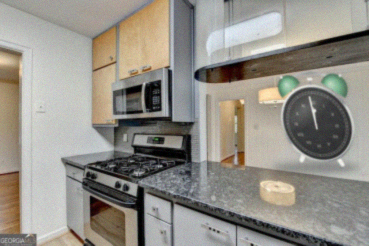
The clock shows 11:59
